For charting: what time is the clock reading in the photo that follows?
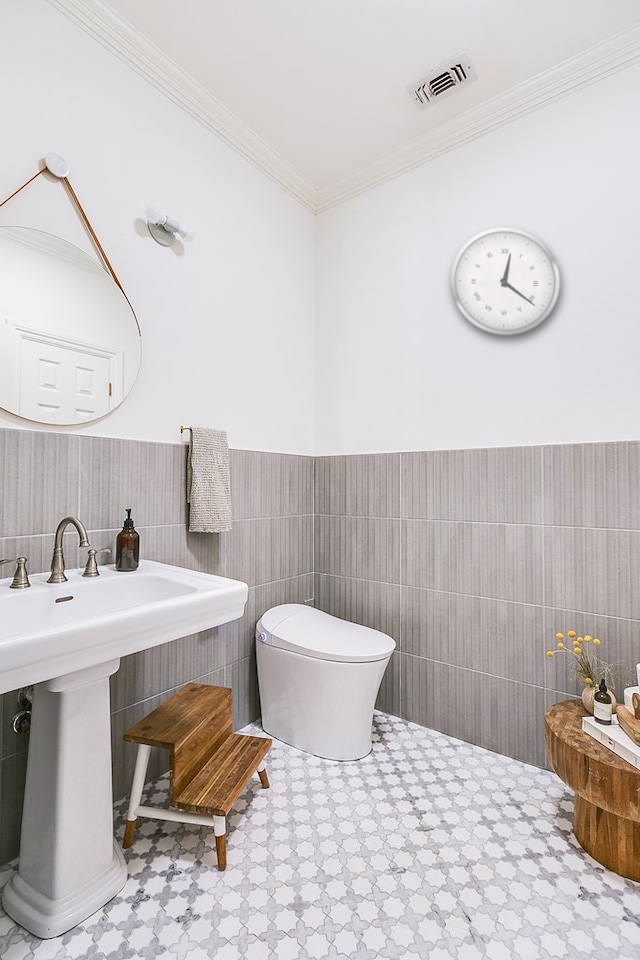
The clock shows 12:21
